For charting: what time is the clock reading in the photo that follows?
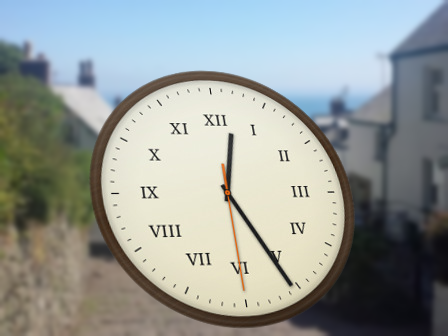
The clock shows 12:25:30
